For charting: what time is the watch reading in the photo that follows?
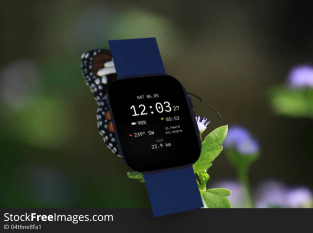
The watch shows 12:03
